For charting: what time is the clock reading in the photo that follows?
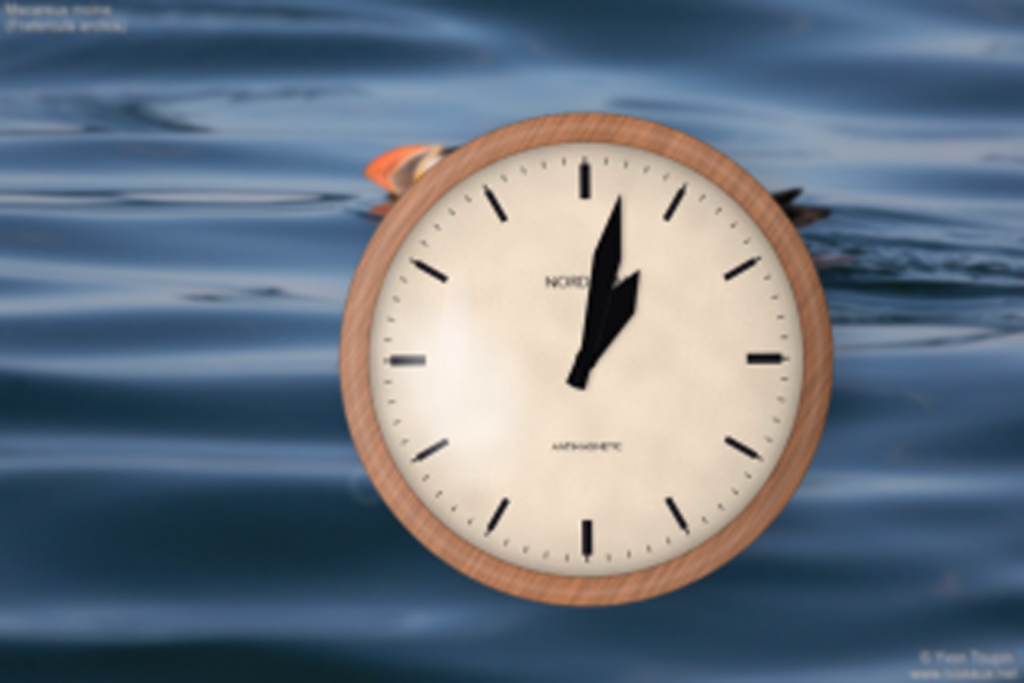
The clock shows 1:02
